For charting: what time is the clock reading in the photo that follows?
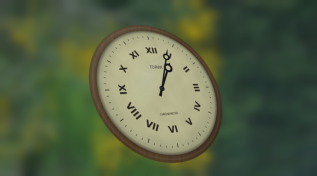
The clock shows 1:04
